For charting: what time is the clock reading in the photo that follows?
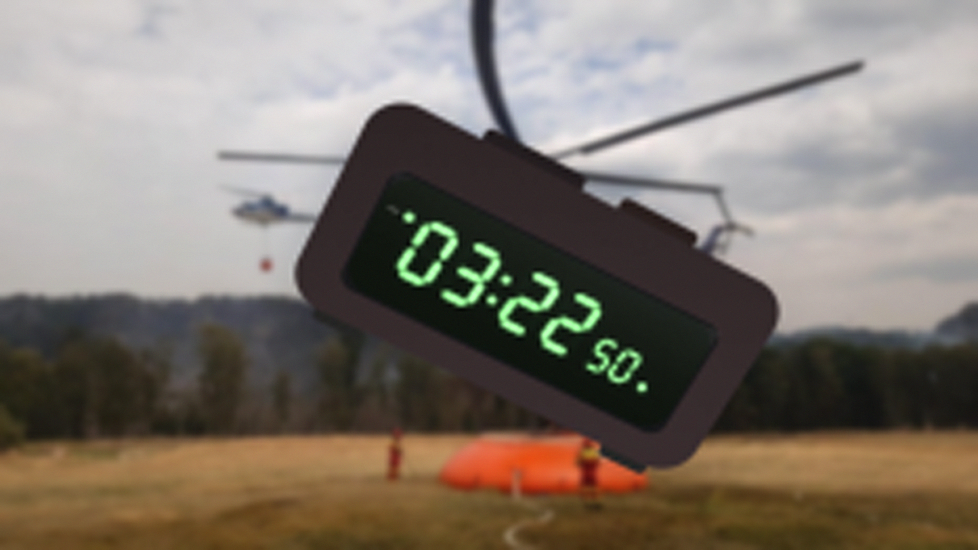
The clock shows 3:22:50
